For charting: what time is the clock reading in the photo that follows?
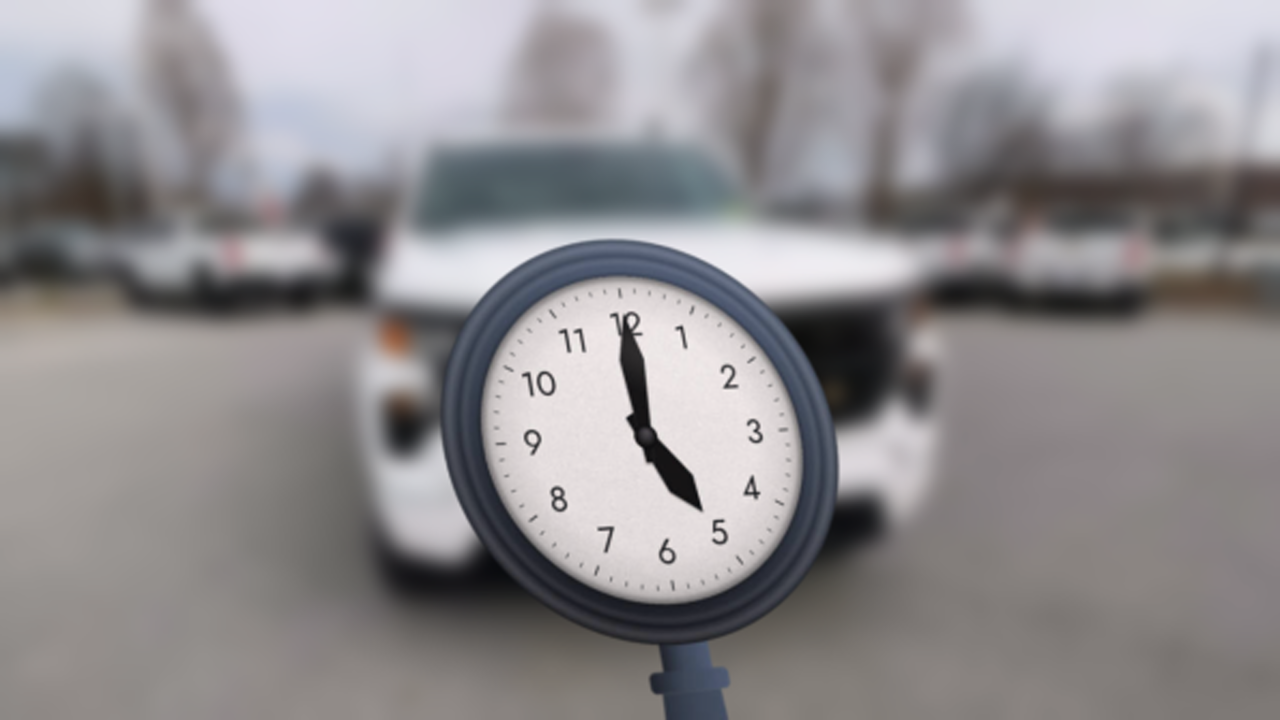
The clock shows 5:00
